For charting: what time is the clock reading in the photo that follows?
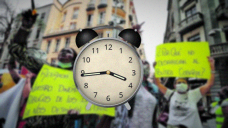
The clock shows 3:44
